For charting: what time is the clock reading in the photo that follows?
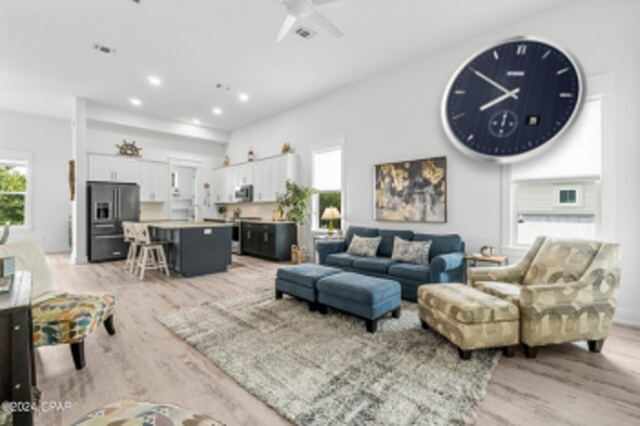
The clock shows 7:50
